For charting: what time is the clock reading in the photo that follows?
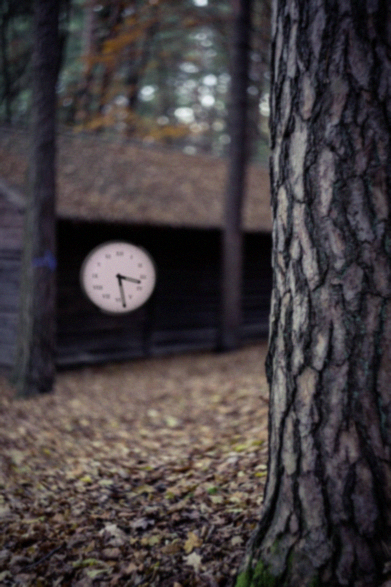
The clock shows 3:28
